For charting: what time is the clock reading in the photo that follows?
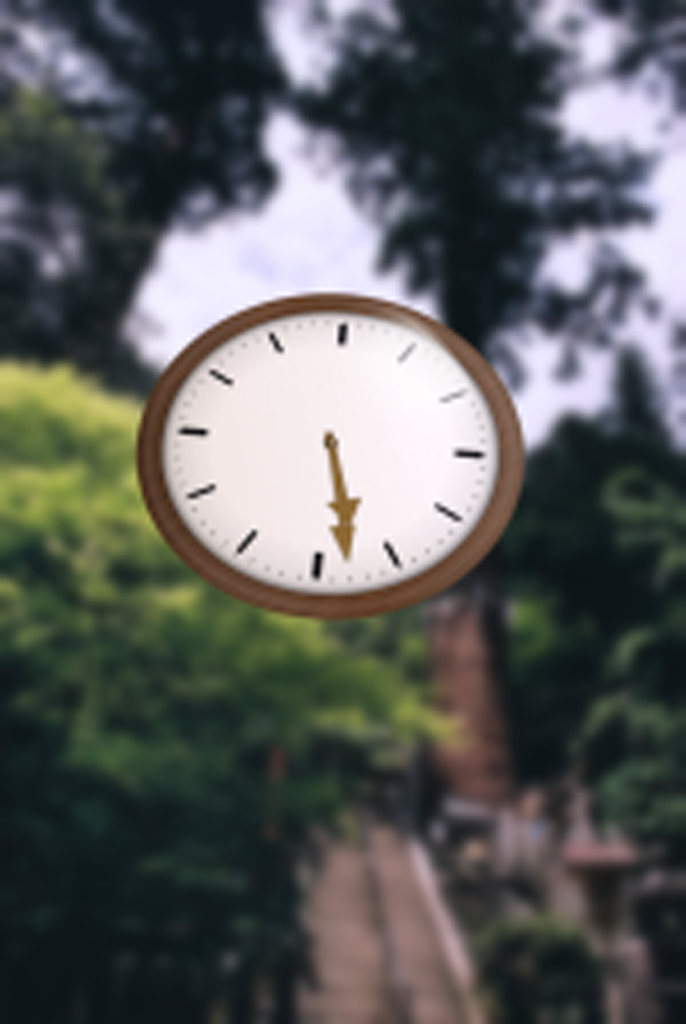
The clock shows 5:28
